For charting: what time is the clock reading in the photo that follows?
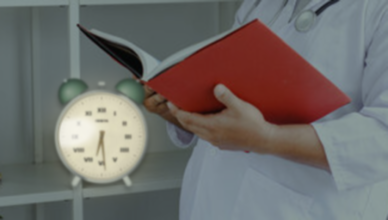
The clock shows 6:29
